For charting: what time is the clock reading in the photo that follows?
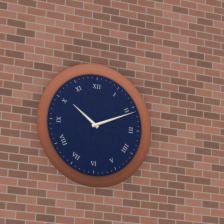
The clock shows 10:11
